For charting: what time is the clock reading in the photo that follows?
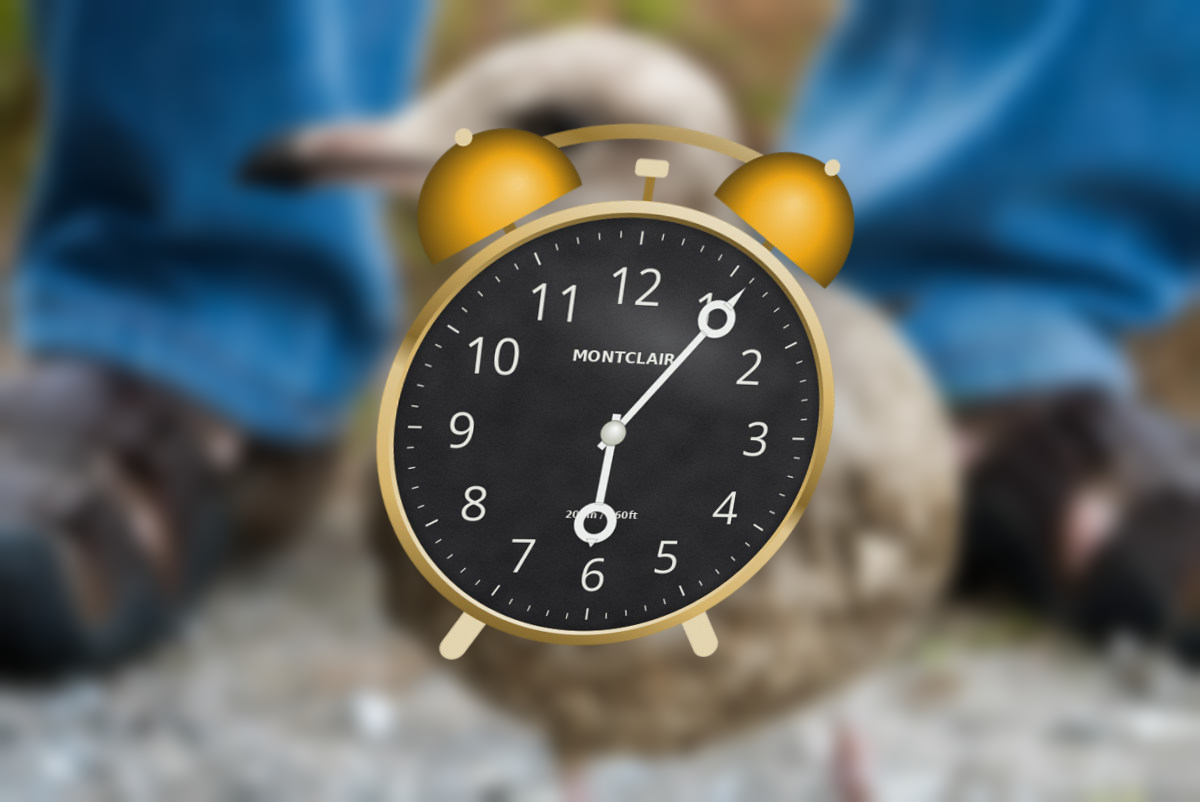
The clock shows 6:06
